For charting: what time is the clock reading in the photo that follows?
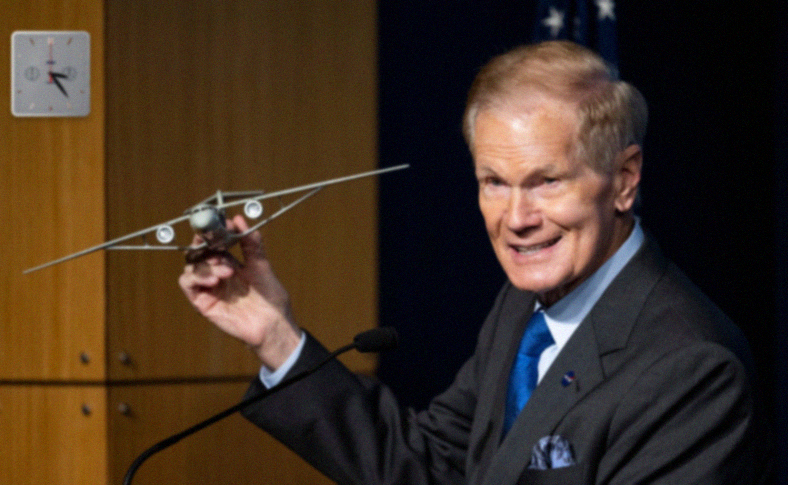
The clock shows 3:24
